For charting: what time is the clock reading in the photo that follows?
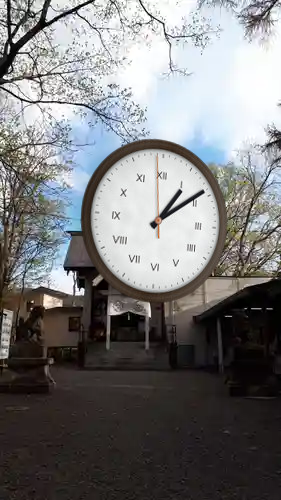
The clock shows 1:08:59
